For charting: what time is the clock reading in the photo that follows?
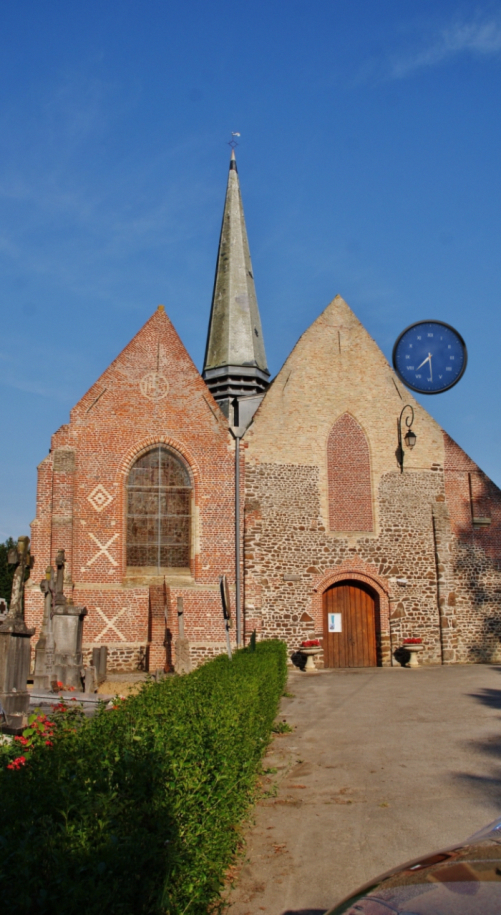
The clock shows 7:29
